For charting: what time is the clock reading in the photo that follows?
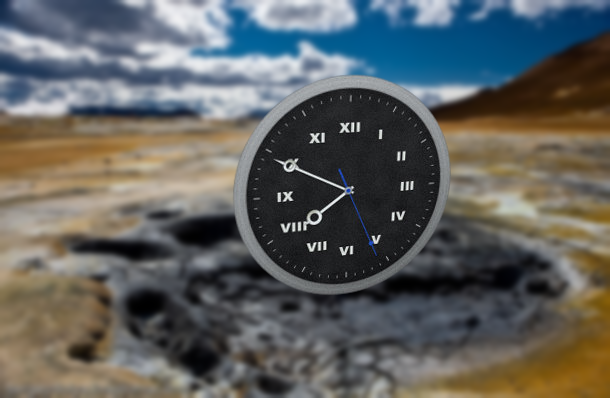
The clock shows 7:49:26
